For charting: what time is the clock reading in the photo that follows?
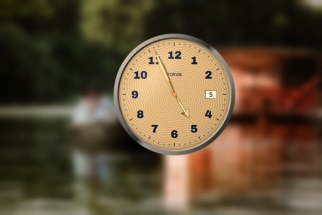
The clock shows 4:56
